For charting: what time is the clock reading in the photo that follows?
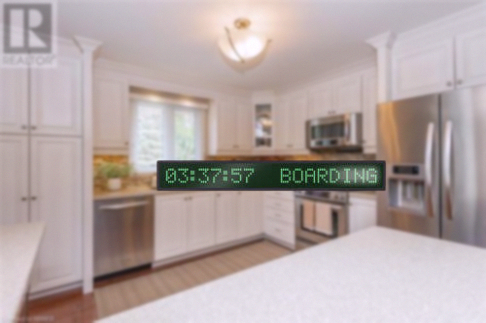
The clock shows 3:37:57
